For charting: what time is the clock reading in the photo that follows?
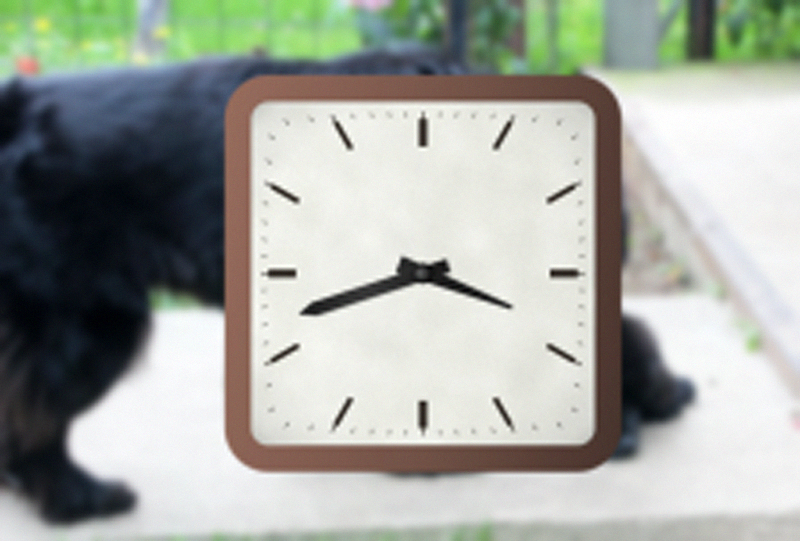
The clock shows 3:42
